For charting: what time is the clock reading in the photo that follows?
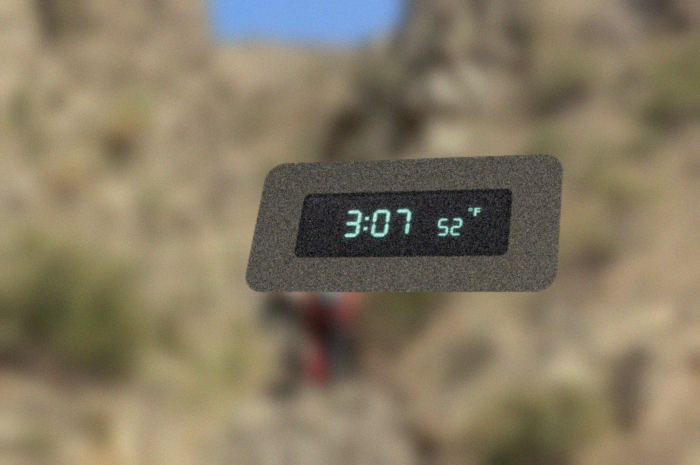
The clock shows 3:07
